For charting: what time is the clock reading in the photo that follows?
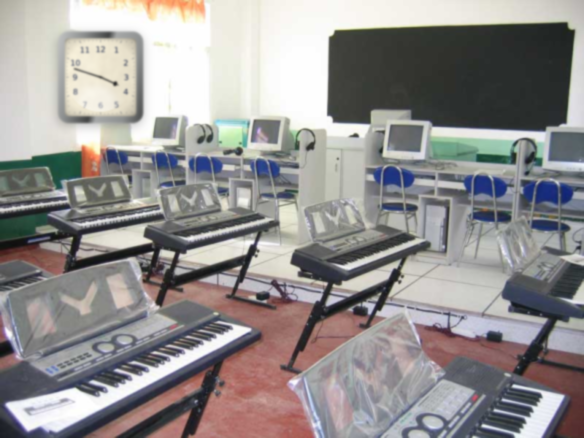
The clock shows 3:48
